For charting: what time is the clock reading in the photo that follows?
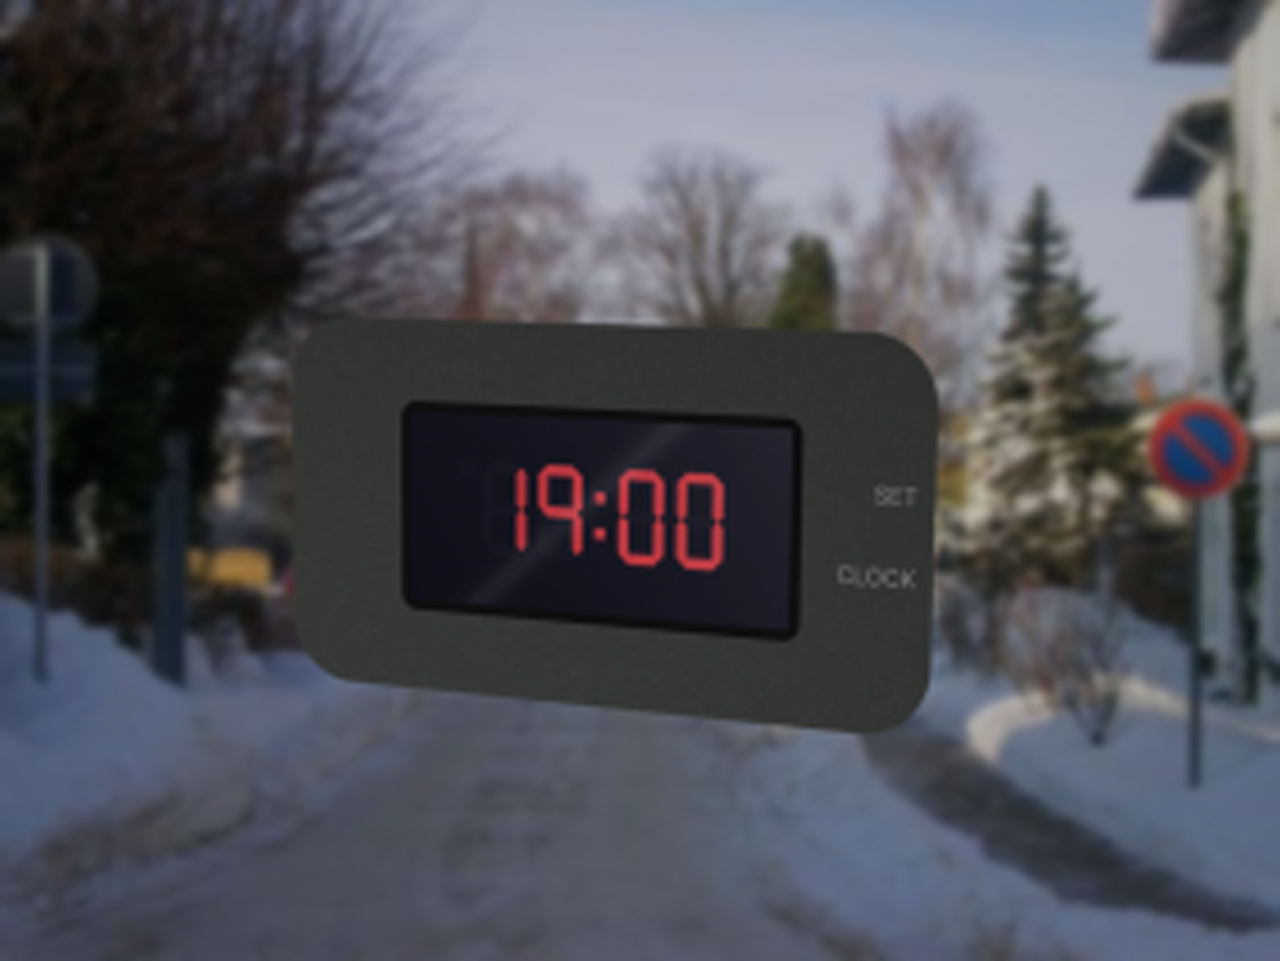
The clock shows 19:00
